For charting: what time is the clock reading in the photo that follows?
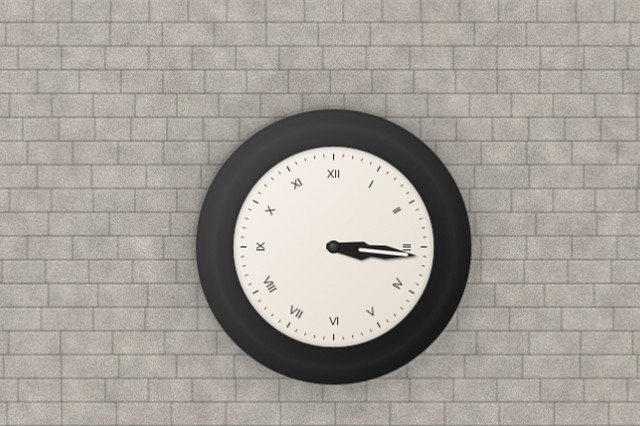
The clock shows 3:16
